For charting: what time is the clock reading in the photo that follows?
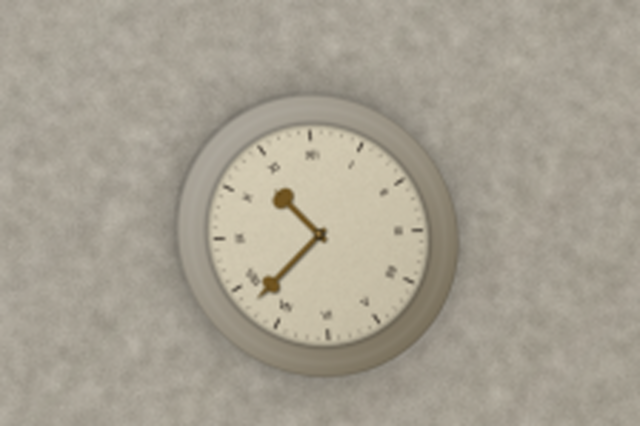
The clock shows 10:38
